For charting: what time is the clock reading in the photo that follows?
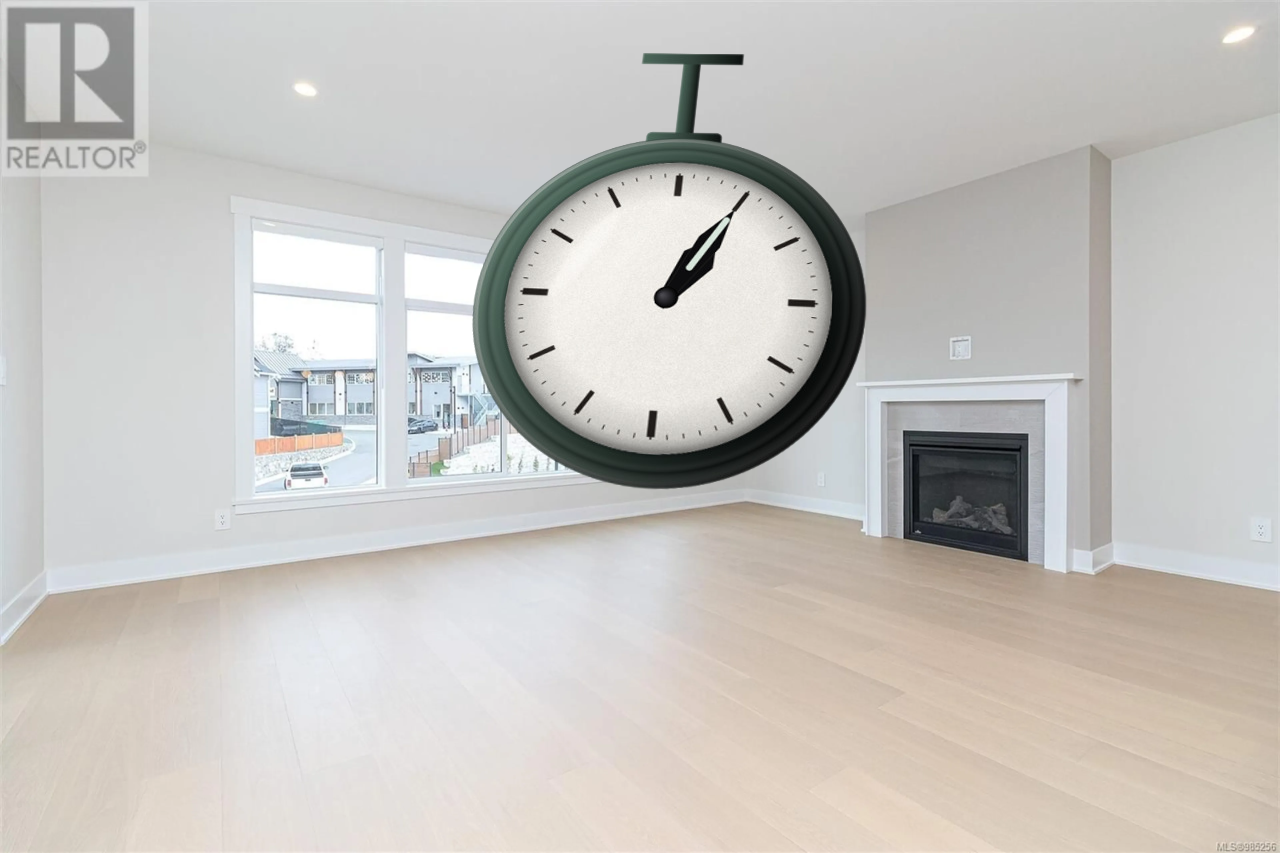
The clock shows 1:05
